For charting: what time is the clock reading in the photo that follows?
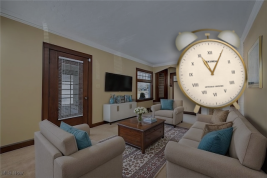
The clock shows 11:05
